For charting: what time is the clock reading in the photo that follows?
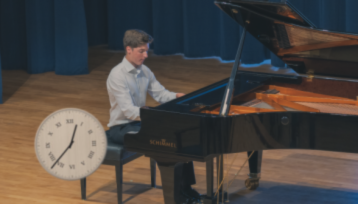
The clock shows 12:37
